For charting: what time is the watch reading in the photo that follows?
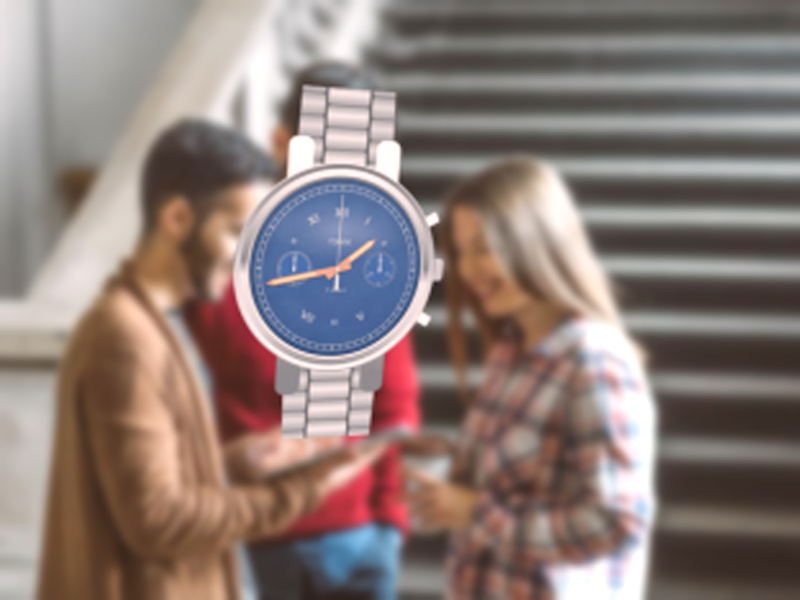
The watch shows 1:43
